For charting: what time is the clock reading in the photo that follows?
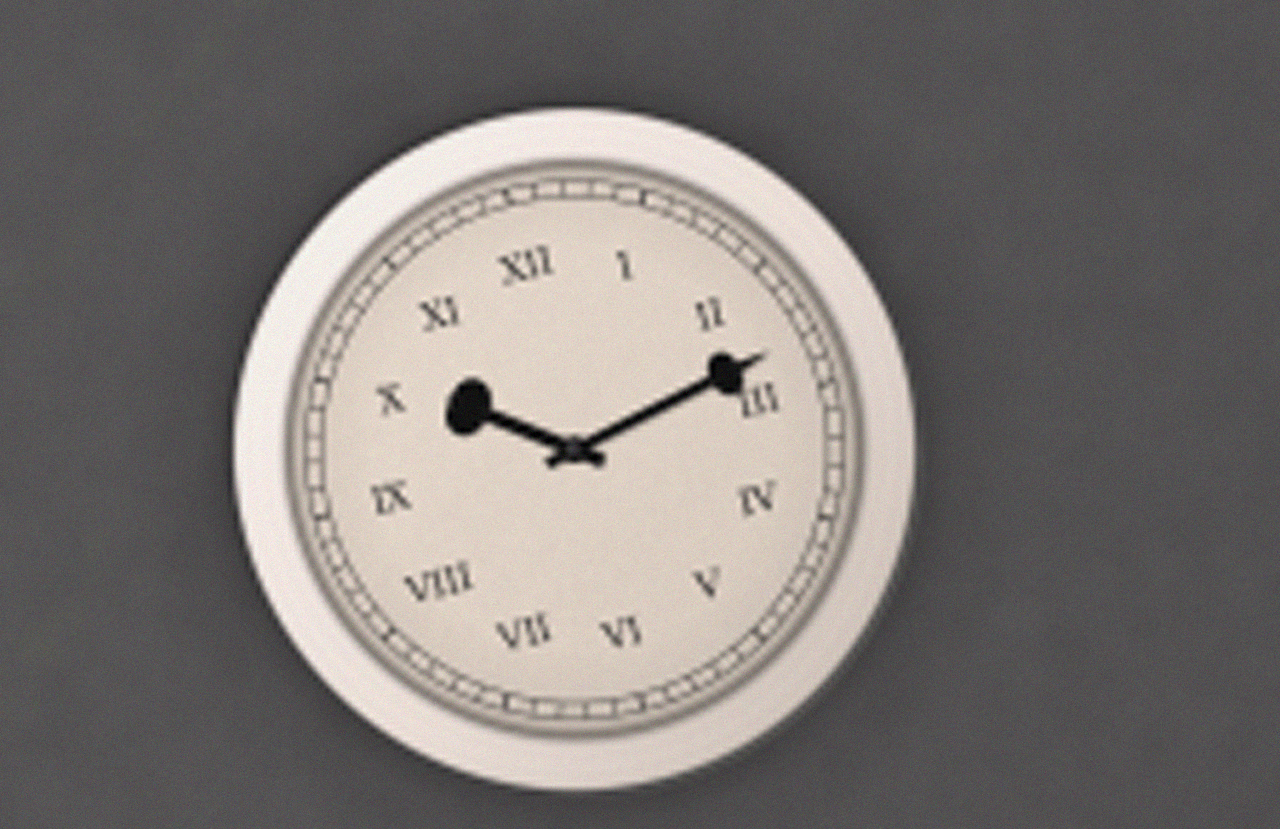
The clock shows 10:13
